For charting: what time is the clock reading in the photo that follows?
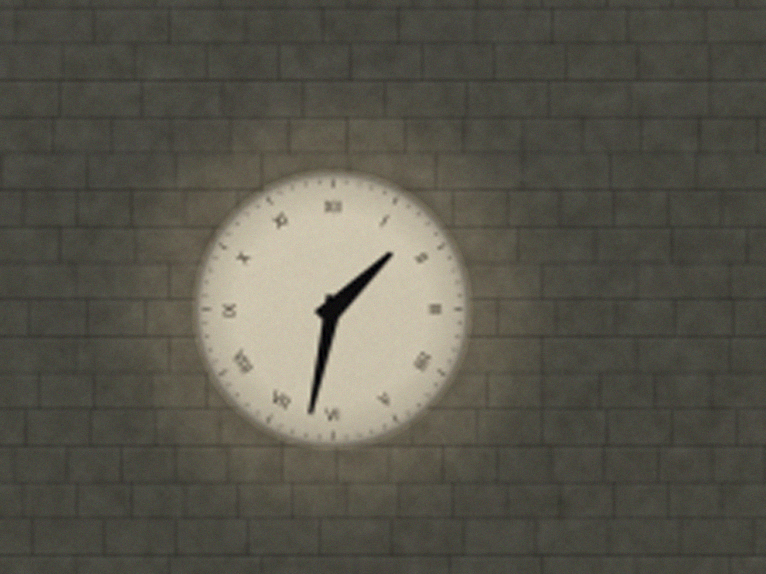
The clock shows 1:32
